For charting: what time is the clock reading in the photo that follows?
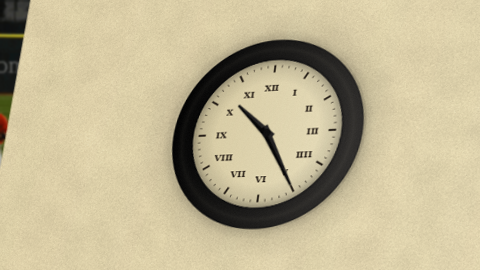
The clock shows 10:25
